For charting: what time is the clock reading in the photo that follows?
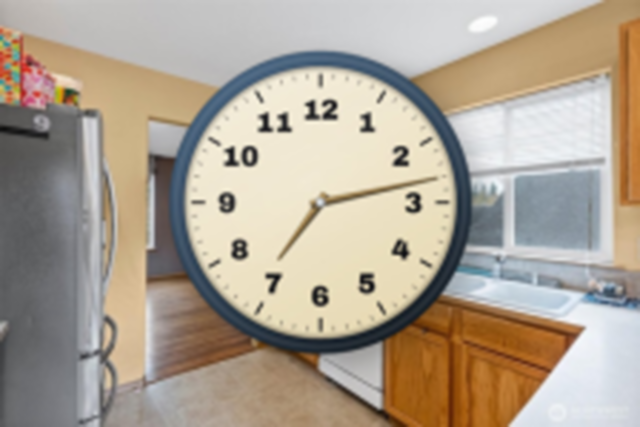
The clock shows 7:13
